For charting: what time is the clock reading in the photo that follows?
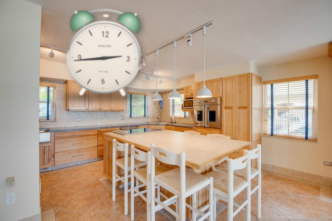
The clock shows 2:44
